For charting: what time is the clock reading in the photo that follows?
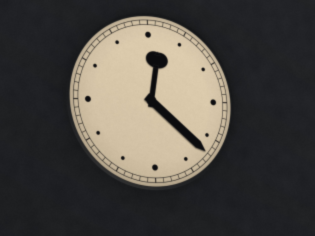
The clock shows 12:22
